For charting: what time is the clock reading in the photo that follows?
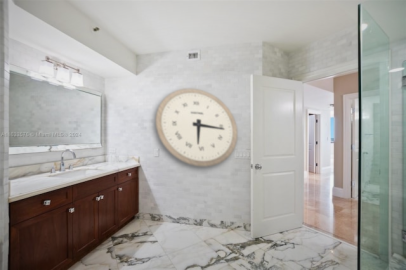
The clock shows 6:16
